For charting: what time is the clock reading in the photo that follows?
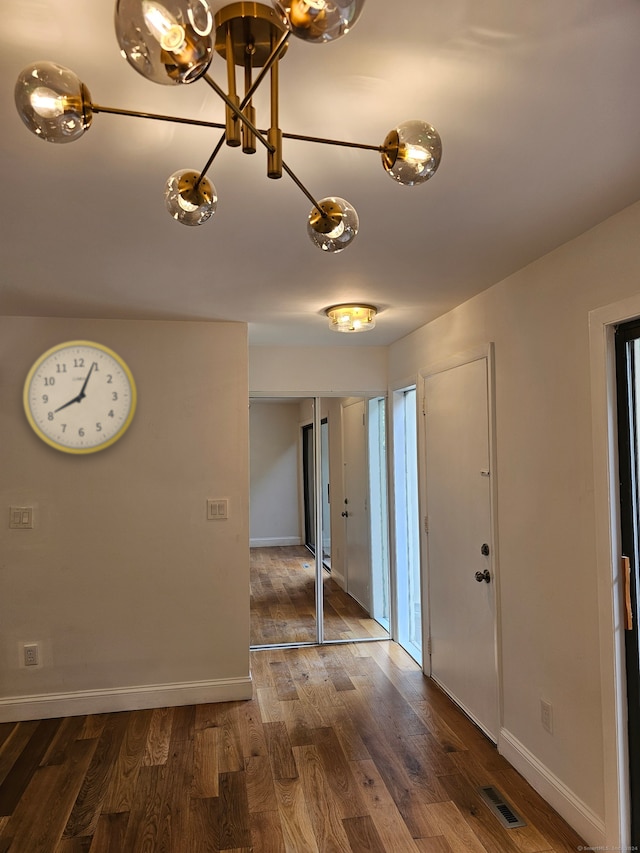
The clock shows 8:04
